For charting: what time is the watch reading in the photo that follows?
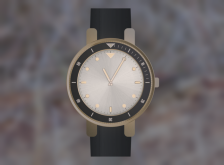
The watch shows 11:05
